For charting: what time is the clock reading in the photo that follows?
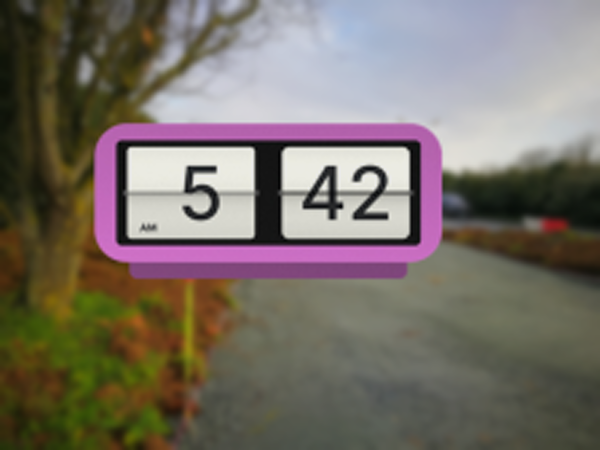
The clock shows 5:42
